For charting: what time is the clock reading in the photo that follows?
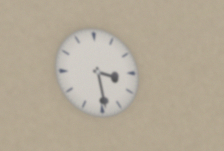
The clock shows 3:29
